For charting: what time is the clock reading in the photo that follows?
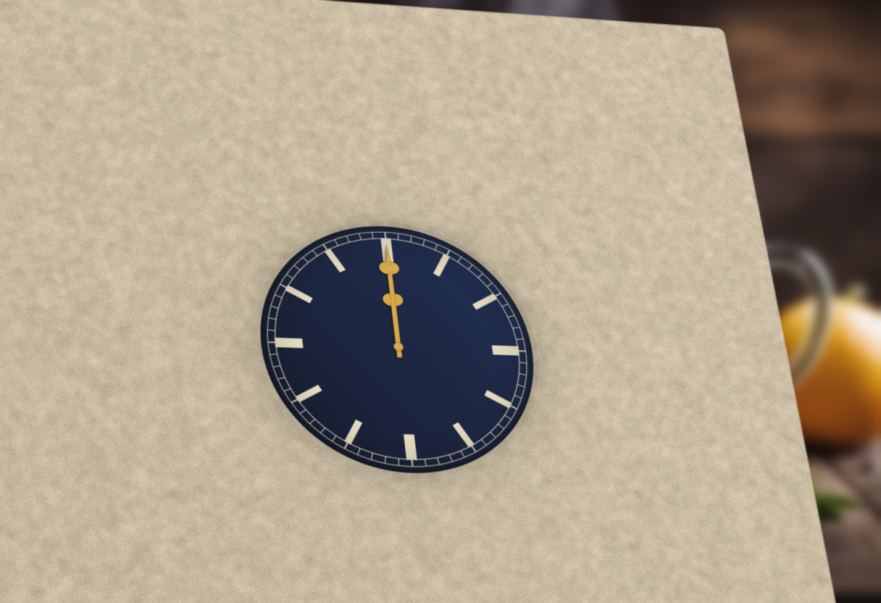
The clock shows 12:00
